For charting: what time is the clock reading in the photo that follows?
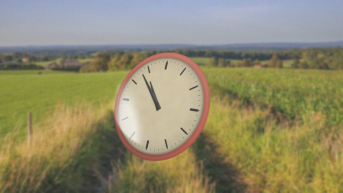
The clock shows 10:53
